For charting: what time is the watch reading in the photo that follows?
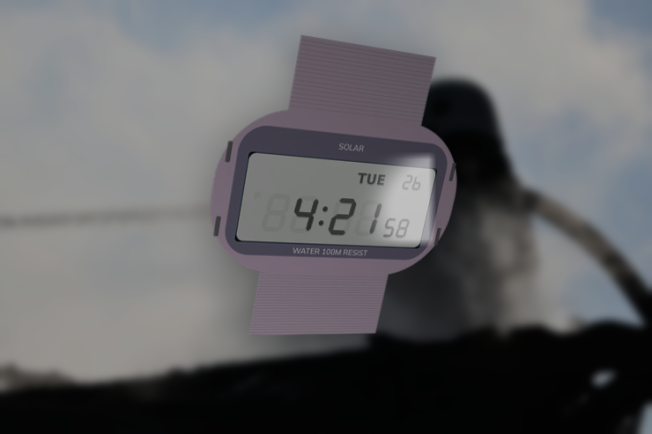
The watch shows 4:21:58
